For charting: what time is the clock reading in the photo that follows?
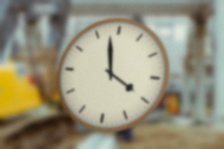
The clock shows 3:58
